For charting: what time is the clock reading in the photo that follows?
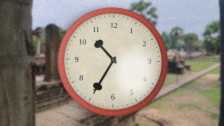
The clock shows 10:35
